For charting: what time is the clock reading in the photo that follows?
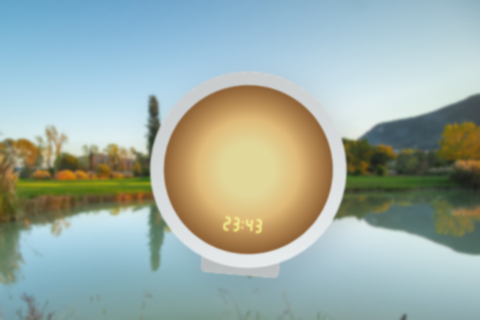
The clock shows 23:43
